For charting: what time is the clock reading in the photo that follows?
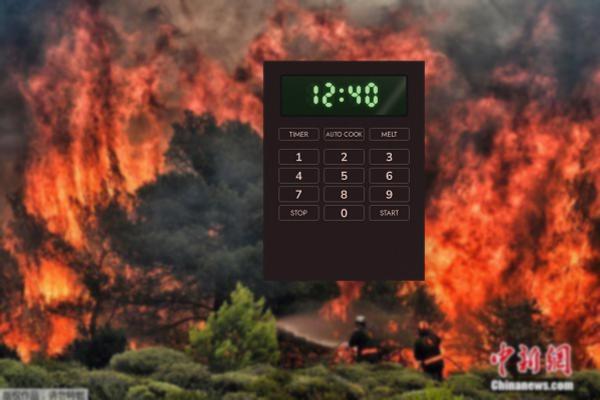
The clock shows 12:40
